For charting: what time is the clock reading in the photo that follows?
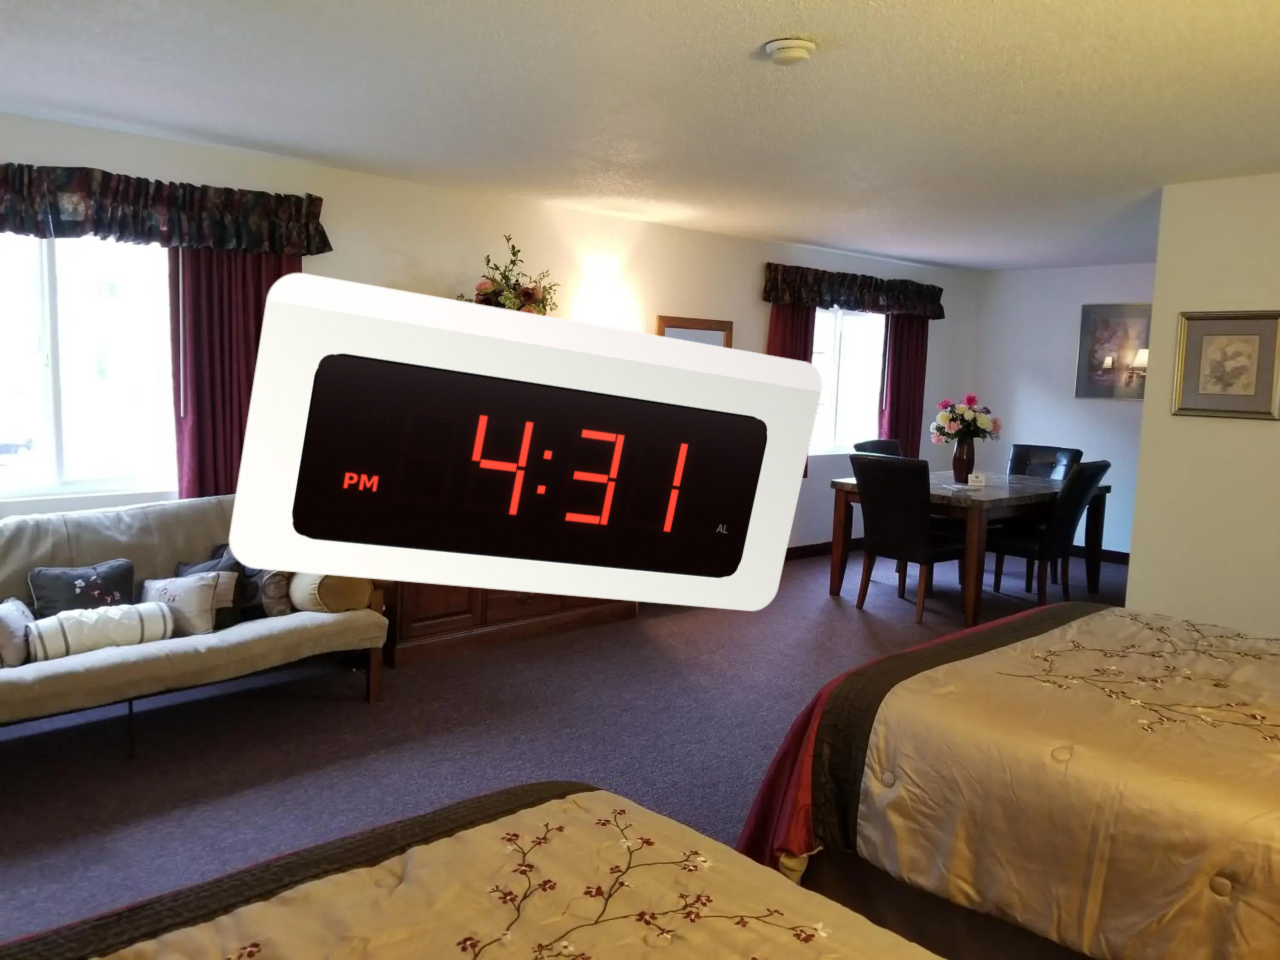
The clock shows 4:31
